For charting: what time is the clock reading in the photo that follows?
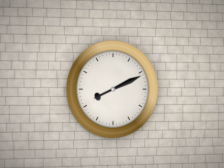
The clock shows 8:11
